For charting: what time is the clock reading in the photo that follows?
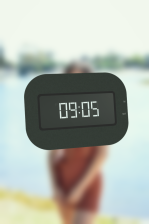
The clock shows 9:05
